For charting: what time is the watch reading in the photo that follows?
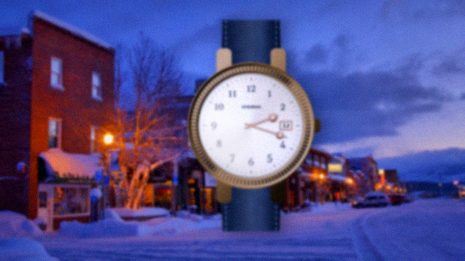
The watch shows 2:18
